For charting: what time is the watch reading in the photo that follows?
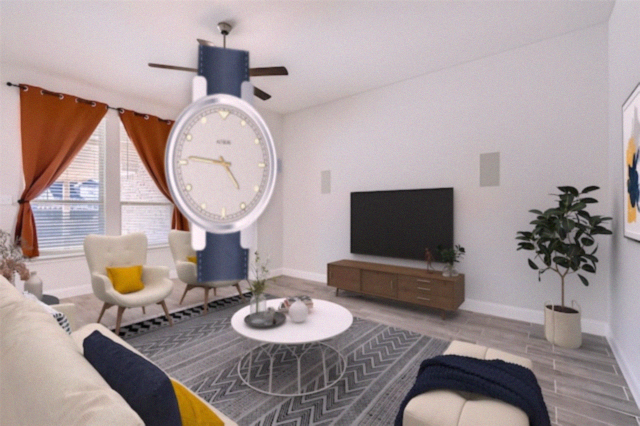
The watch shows 4:46
